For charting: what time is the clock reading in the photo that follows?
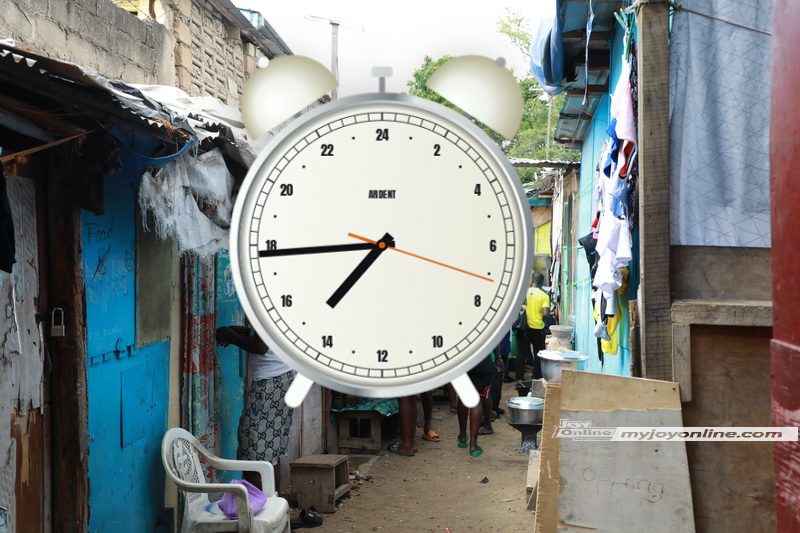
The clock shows 14:44:18
